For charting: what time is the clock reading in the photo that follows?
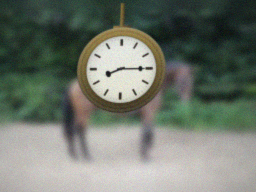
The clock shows 8:15
